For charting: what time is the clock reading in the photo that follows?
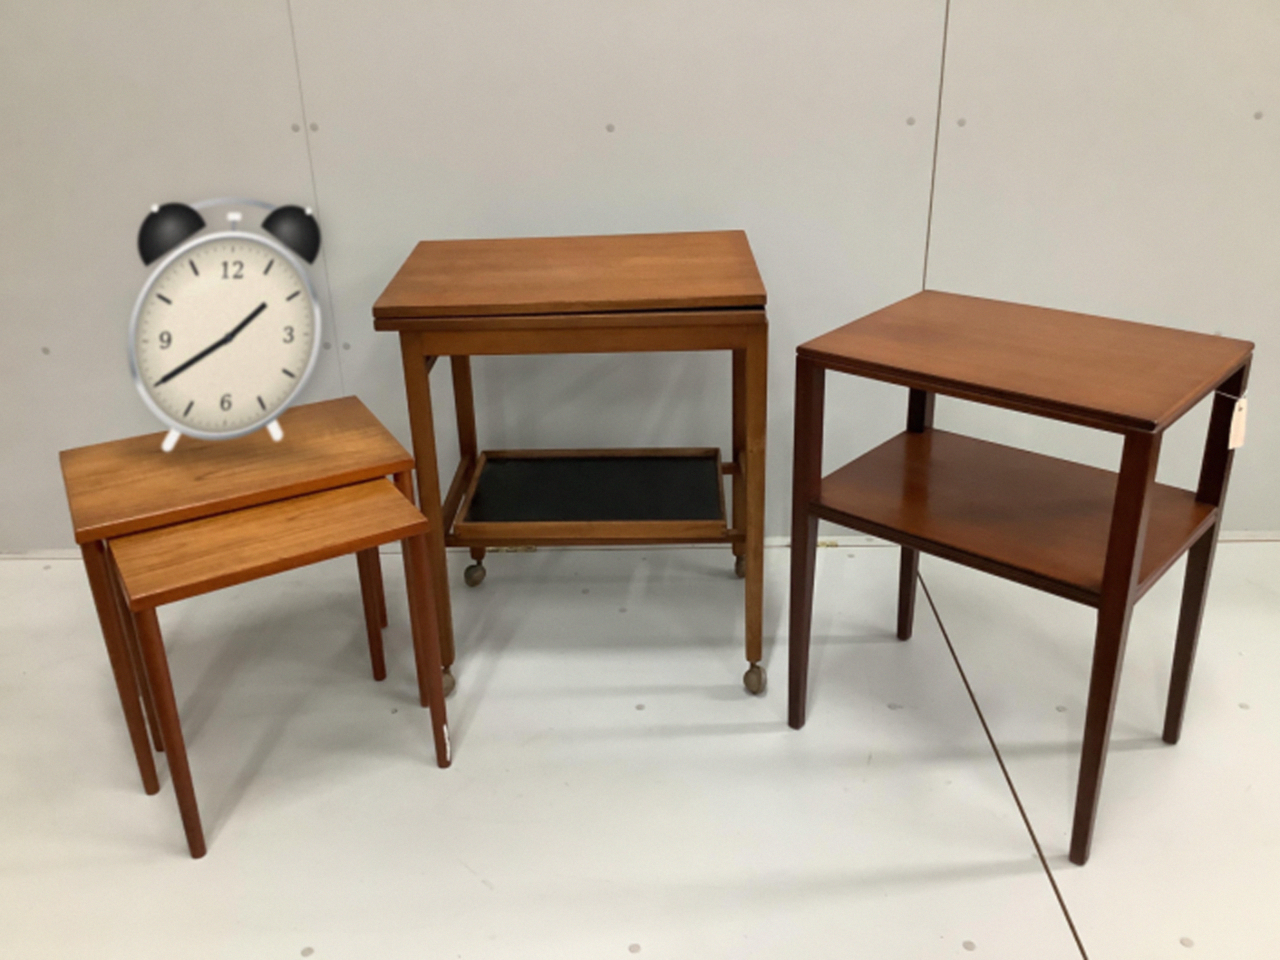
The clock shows 1:40
